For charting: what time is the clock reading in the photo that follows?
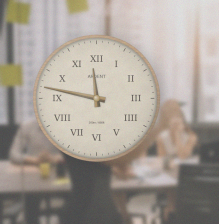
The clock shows 11:47
